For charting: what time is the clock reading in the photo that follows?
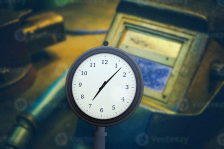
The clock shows 7:07
